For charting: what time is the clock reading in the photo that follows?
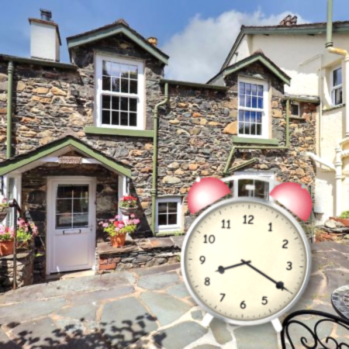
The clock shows 8:20
